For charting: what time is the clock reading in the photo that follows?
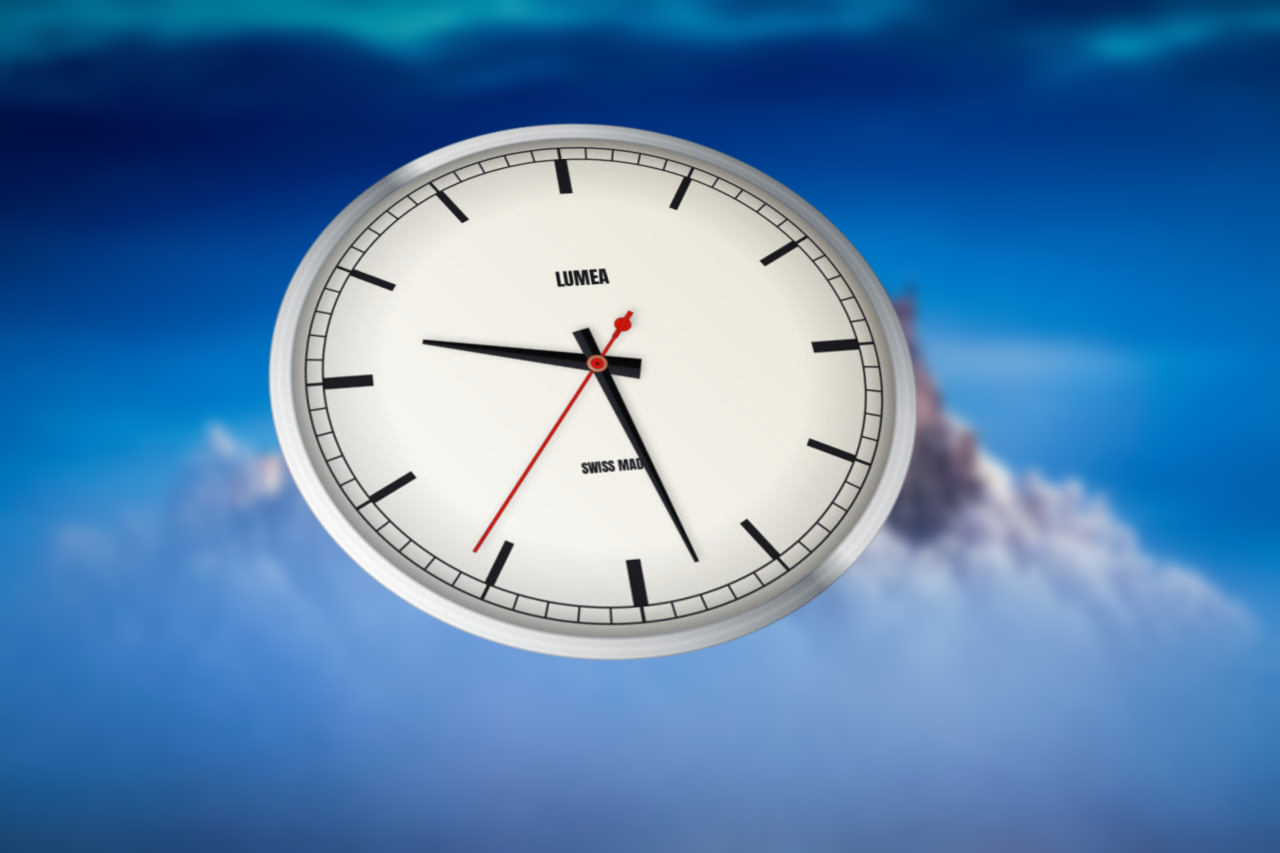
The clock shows 9:27:36
